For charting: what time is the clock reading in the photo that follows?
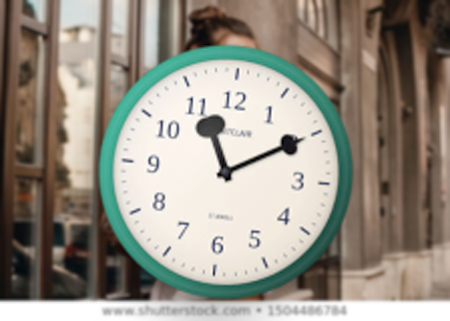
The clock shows 11:10
